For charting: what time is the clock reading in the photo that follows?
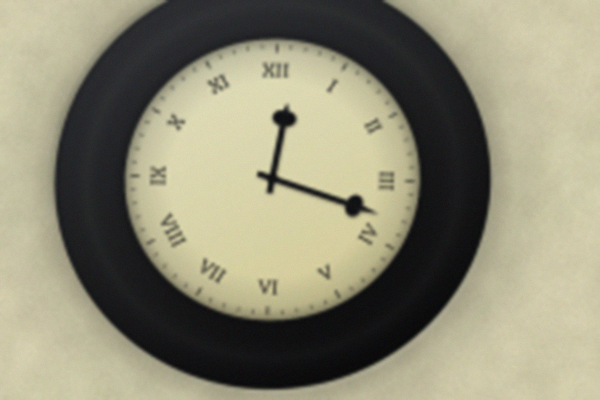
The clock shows 12:18
